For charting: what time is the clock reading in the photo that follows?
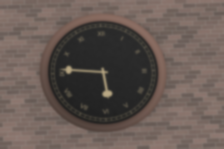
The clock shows 5:46
